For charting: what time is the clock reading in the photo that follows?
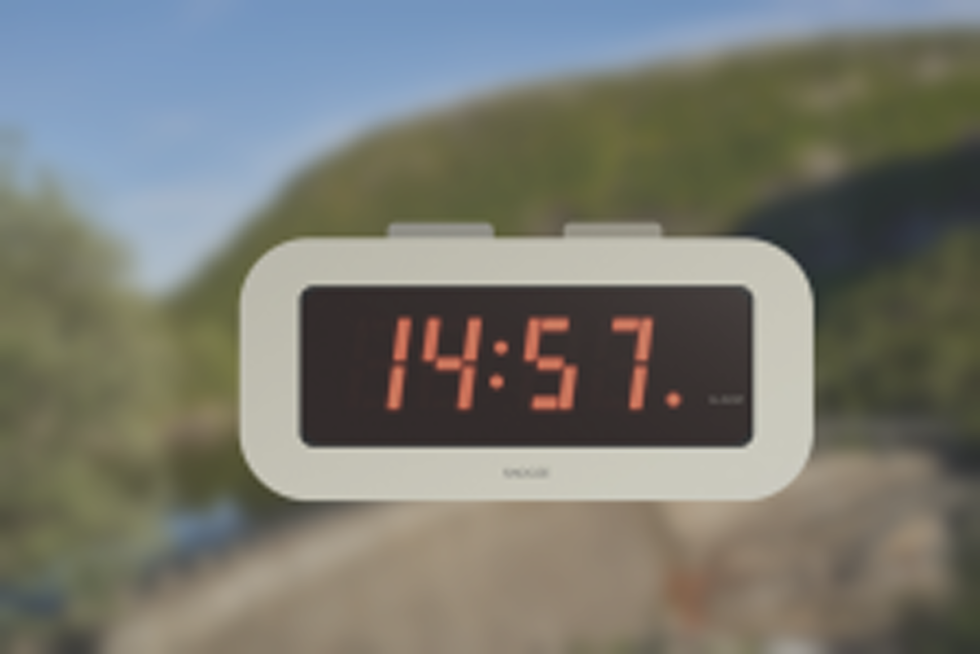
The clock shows 14:57
